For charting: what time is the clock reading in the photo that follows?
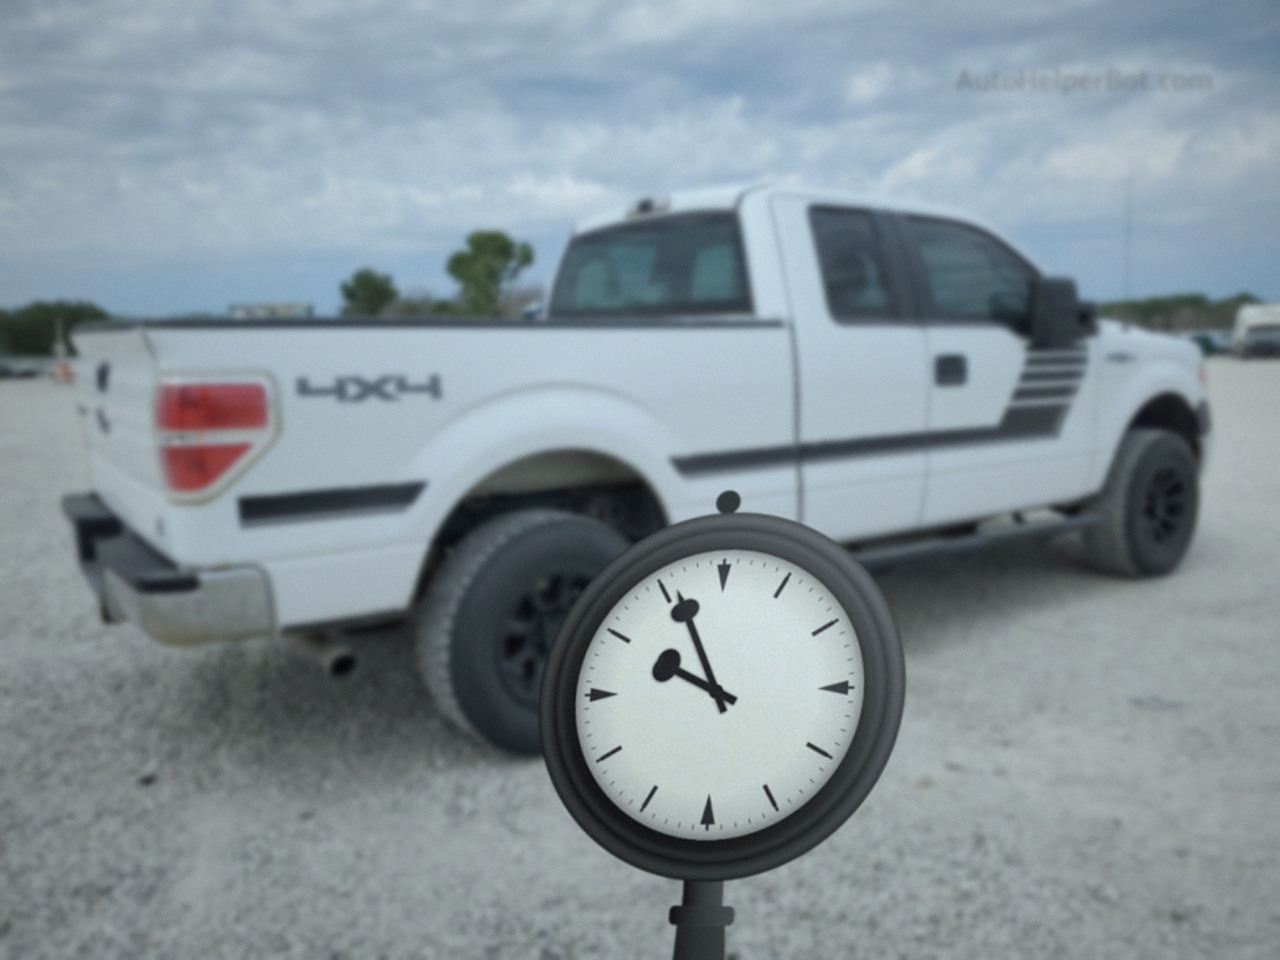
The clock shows 9:56
